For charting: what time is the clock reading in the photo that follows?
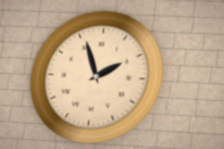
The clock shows 1:56
